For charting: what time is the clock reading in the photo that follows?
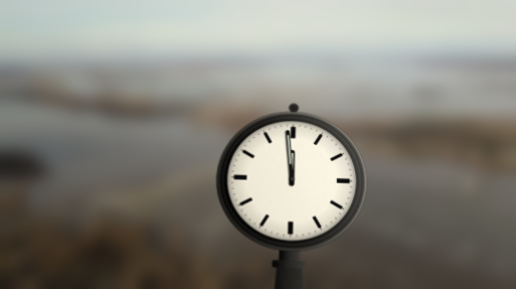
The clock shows 11:59
